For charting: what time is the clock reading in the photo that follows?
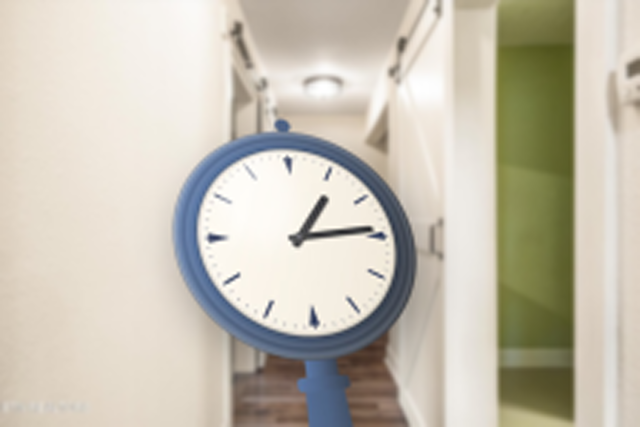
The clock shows 1:14
